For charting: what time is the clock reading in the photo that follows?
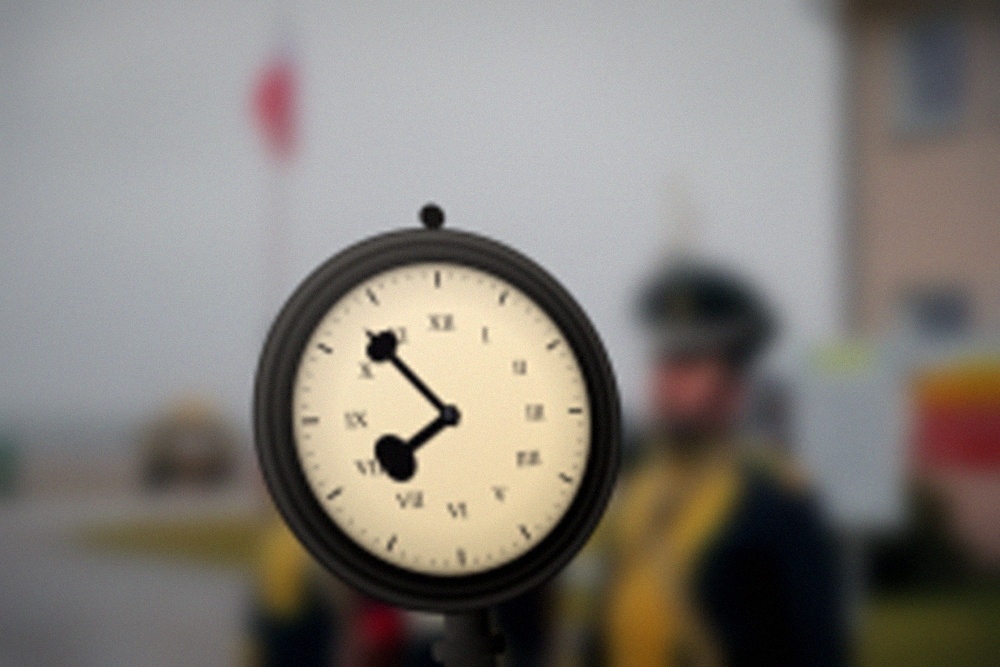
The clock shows 7:53
